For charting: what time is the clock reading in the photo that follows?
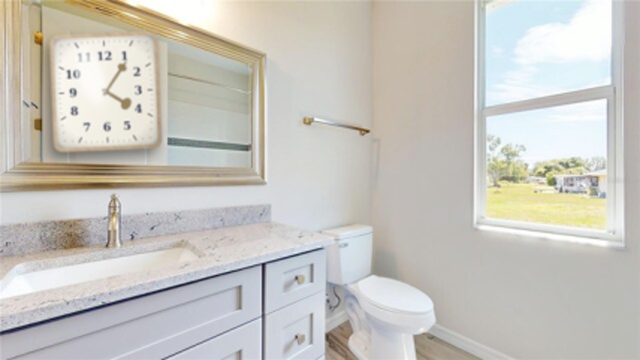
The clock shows 4:06
